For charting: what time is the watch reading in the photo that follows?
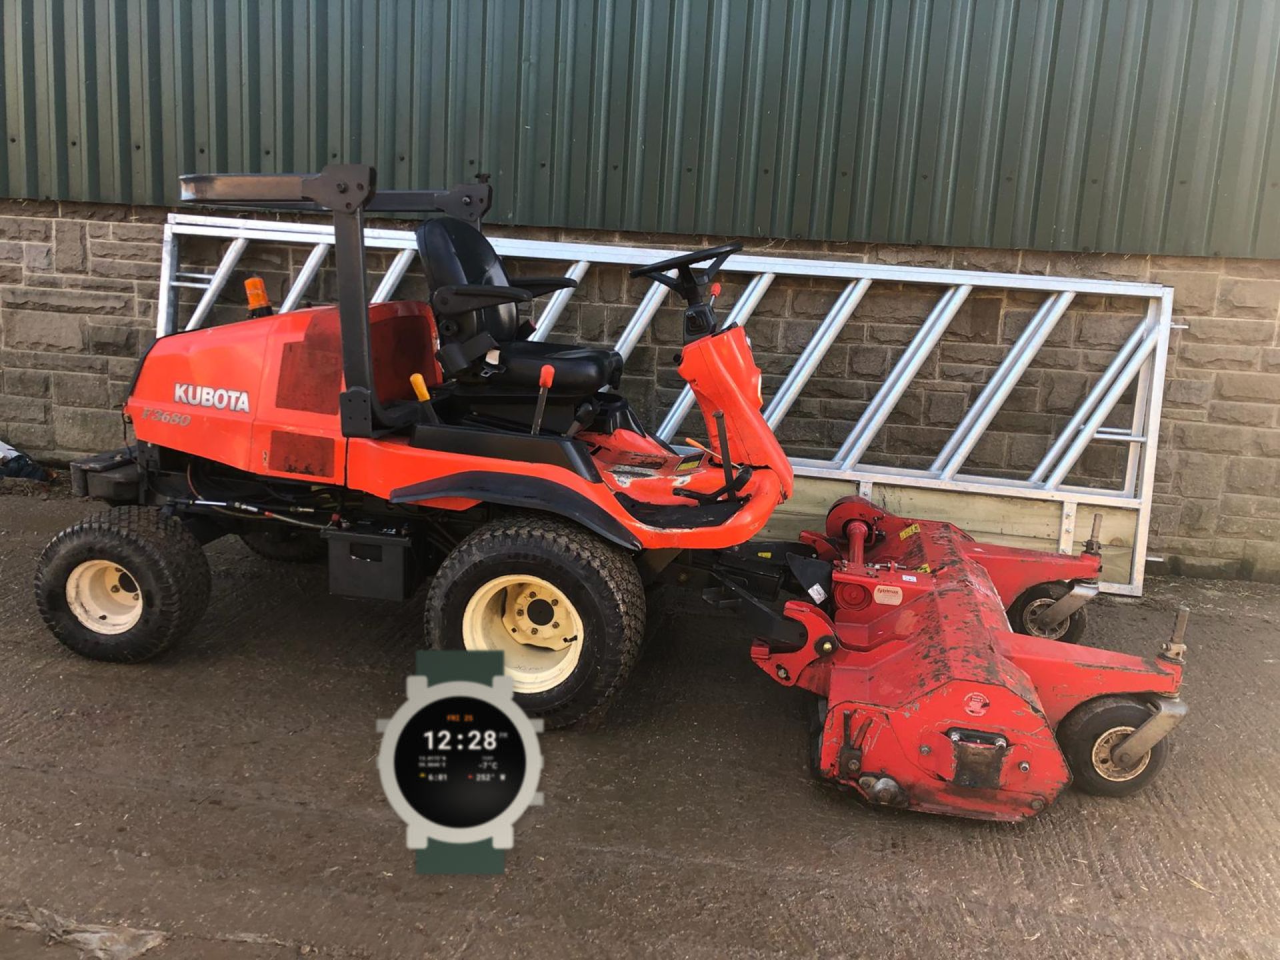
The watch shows 12:28
